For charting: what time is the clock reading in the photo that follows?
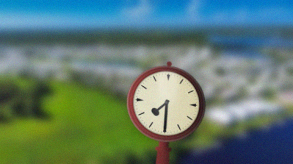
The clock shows 7:30
